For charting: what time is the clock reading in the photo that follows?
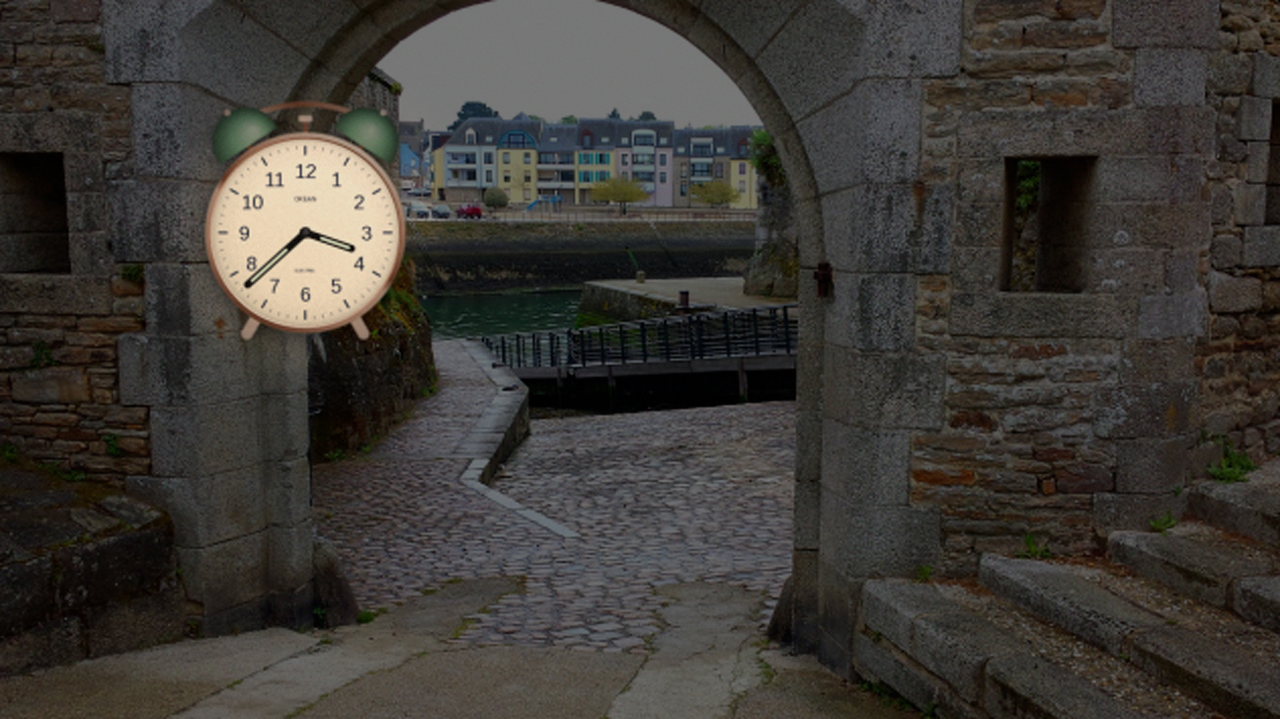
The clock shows 3:38
